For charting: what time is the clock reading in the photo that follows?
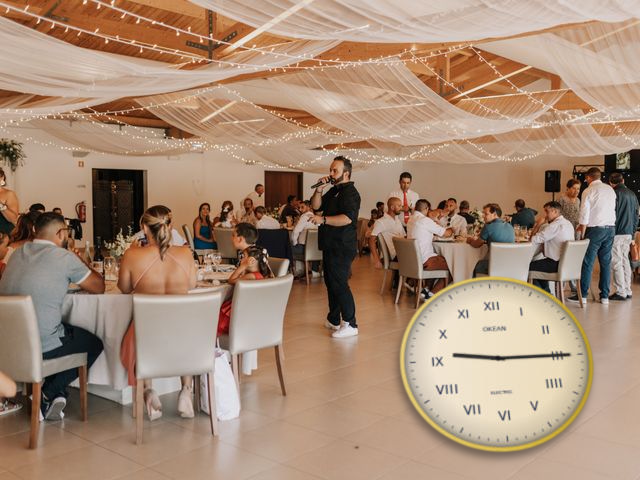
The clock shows 9:15
